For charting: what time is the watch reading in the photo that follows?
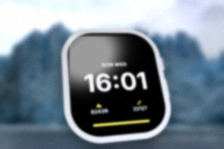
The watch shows 16:01
